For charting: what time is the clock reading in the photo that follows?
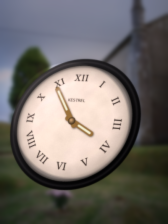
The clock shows 3:54
